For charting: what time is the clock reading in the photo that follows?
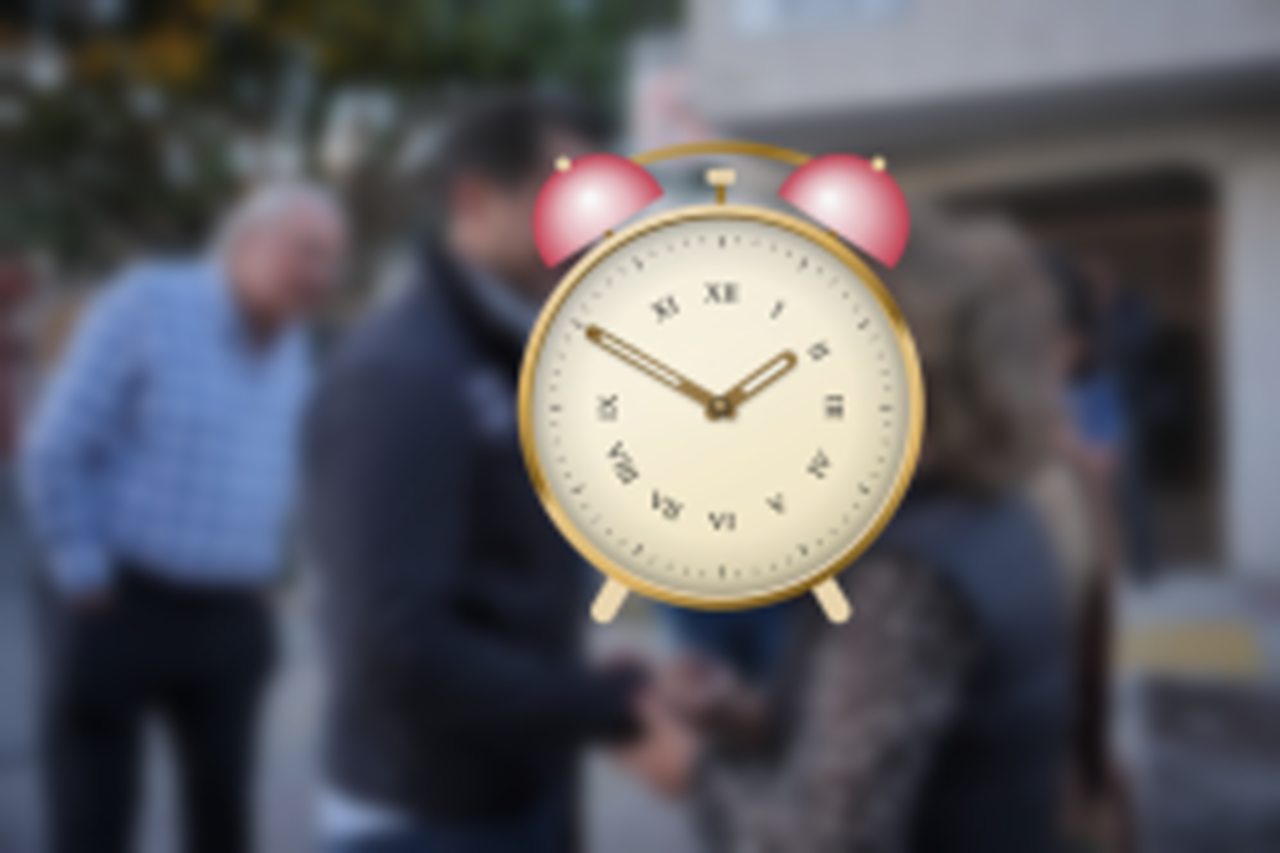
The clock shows 1:50
